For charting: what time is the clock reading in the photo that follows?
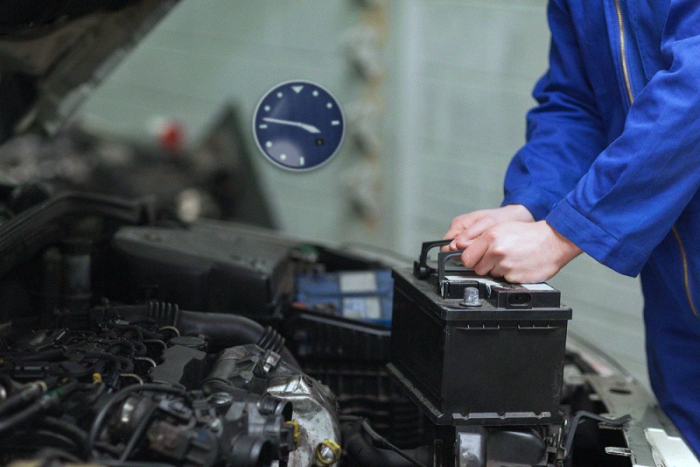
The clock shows 3:47
